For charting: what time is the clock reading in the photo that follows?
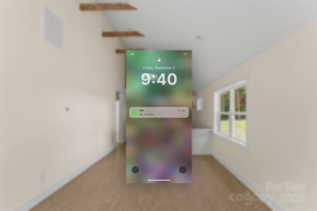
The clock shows 9:40
